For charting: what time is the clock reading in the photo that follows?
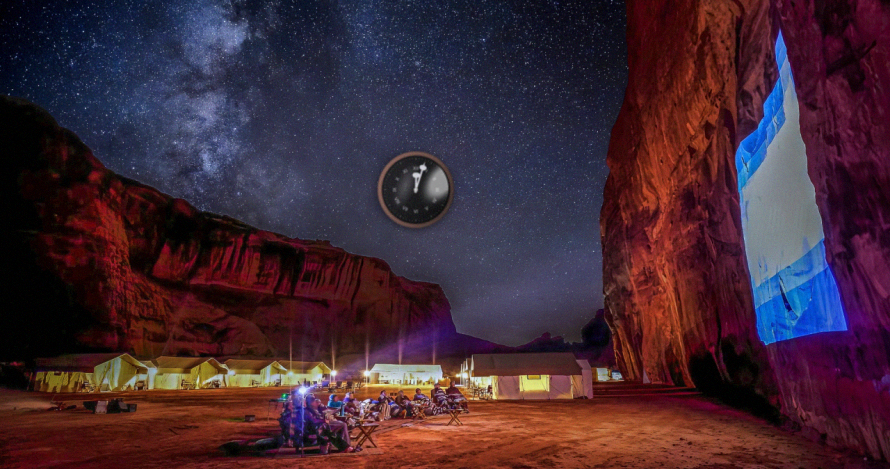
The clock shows 12:03
